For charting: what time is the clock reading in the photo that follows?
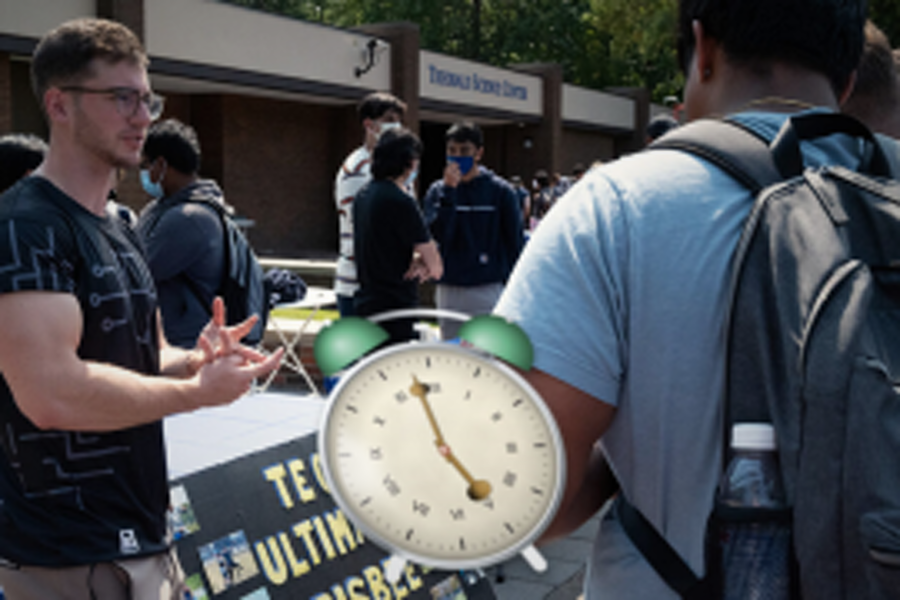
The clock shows 4:58
